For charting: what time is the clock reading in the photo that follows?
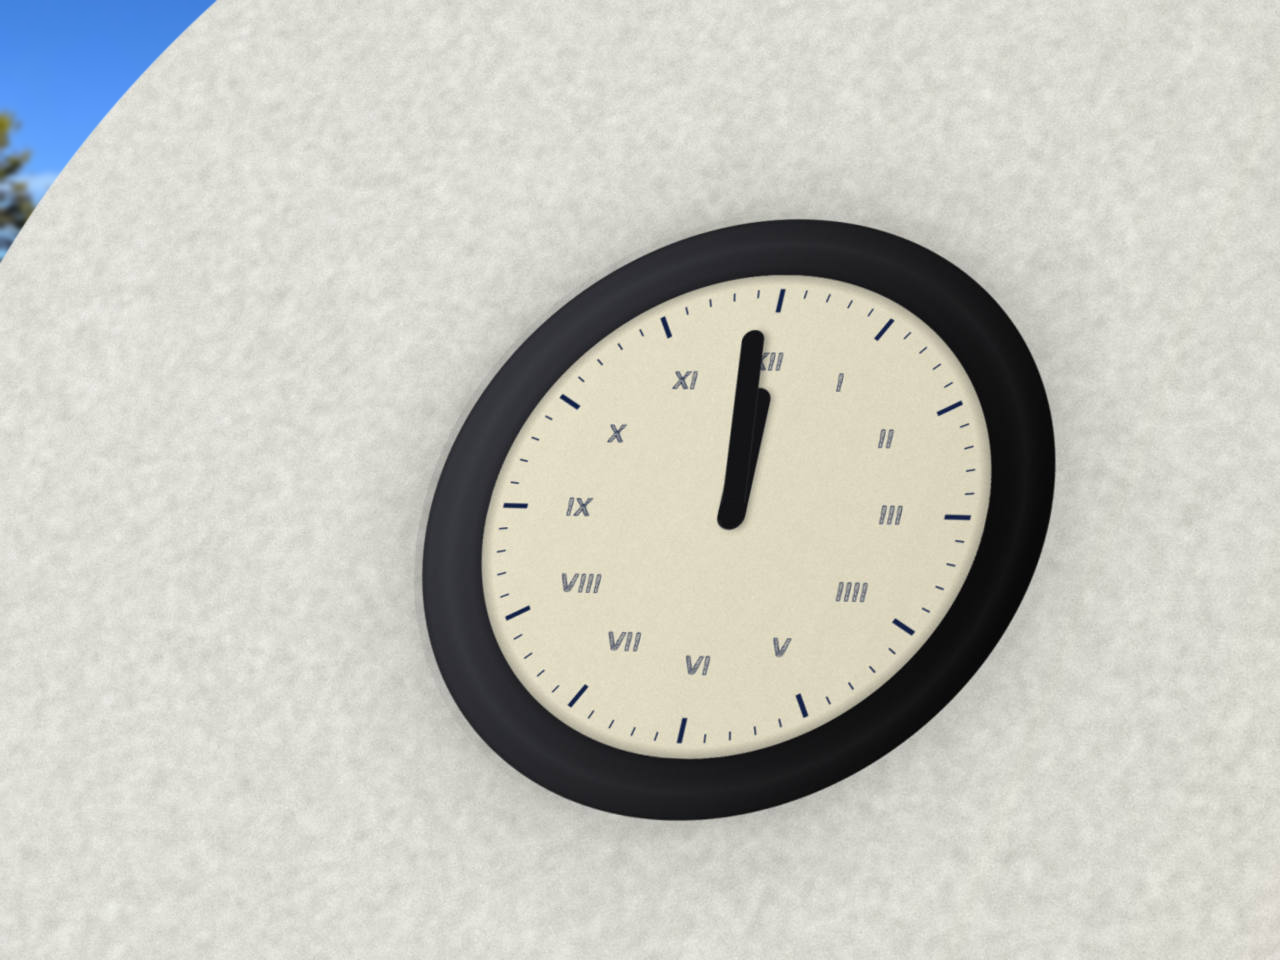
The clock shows 11:59
